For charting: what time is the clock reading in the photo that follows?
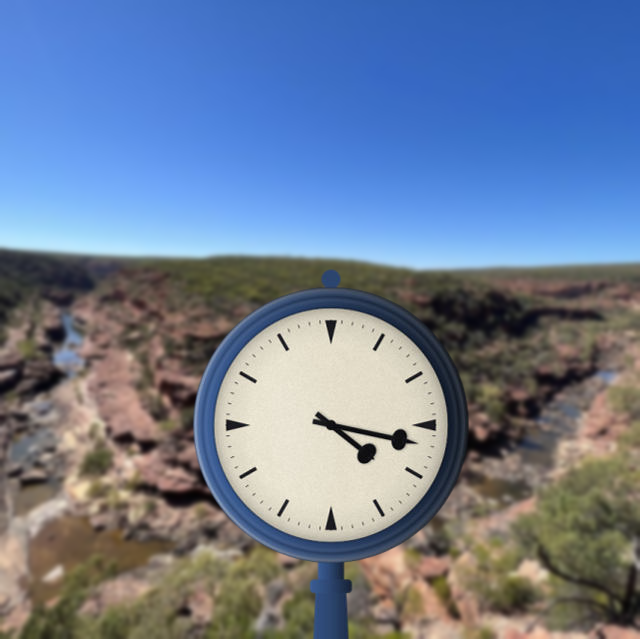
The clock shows 4:17
